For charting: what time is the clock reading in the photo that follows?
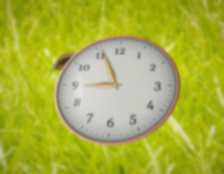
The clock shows 8:56
